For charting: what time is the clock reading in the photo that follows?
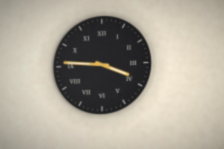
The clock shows 3:46
